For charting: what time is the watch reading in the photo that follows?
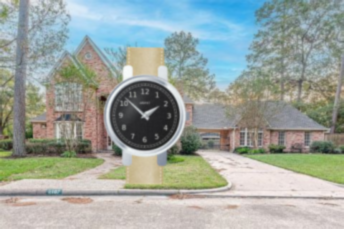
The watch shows 1:52
